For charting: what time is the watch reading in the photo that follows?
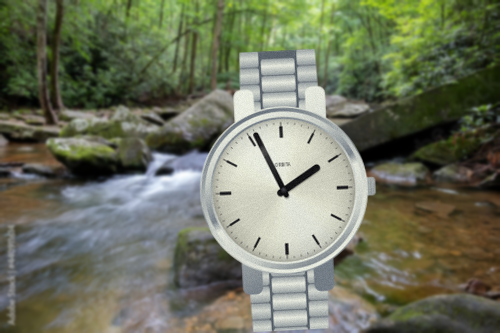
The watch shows 1:56
